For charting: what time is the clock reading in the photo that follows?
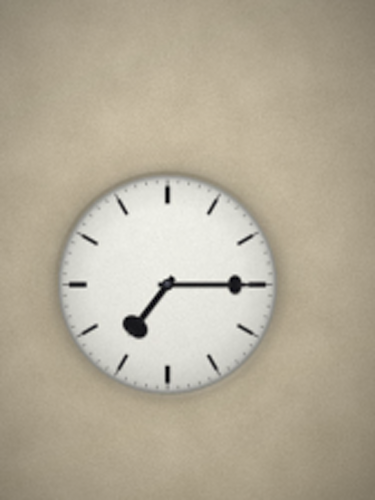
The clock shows 7:15
